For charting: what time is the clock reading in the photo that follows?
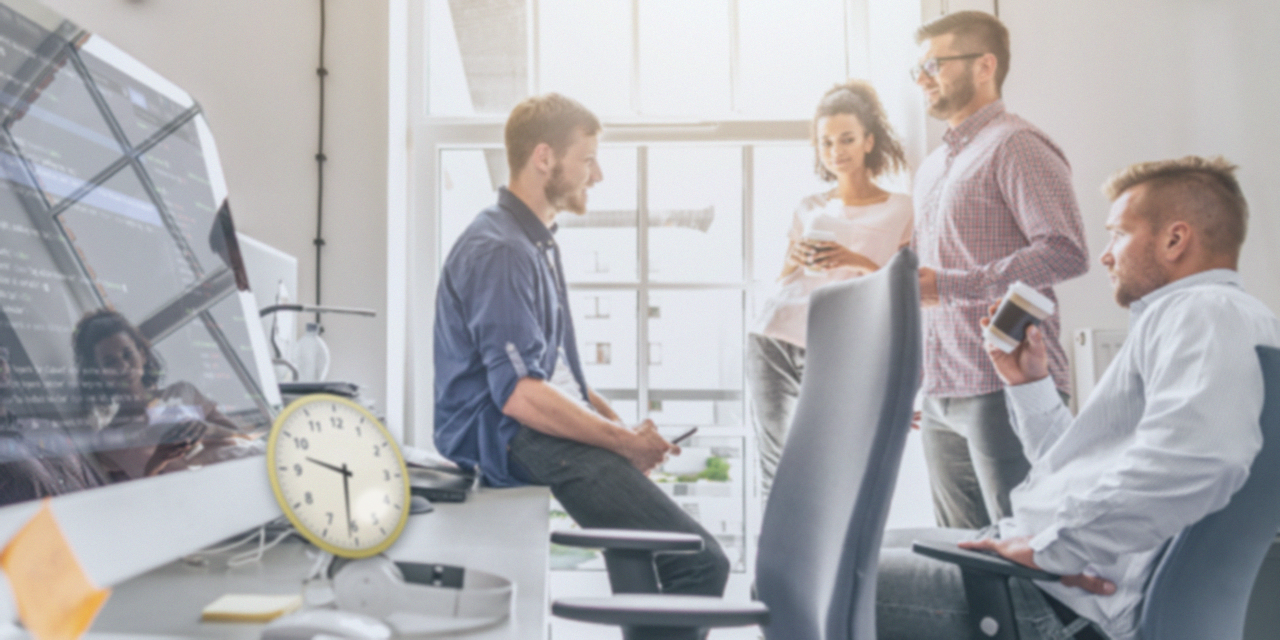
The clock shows 9:31
